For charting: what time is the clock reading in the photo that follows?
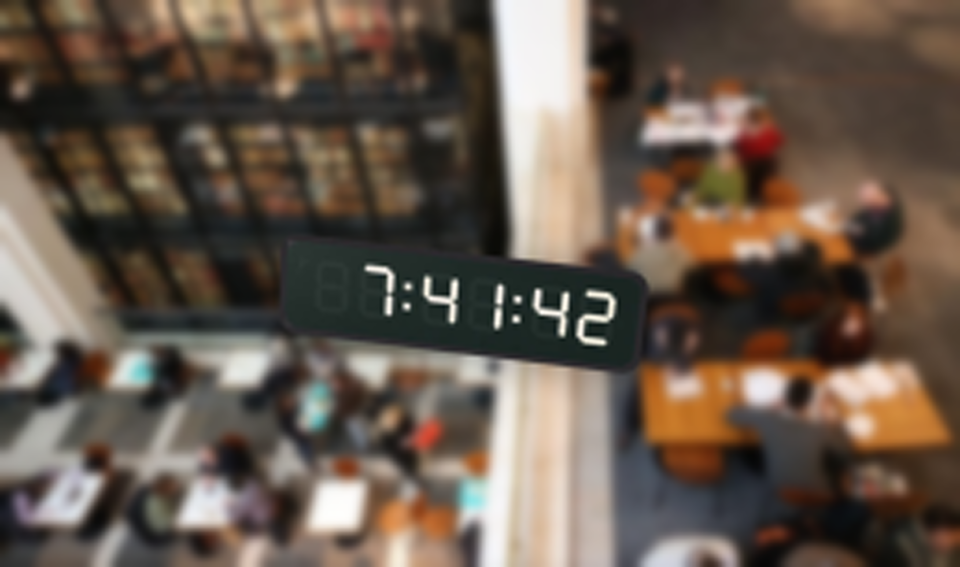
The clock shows 7:41:42
